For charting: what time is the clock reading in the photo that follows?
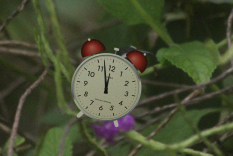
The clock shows 11:57
